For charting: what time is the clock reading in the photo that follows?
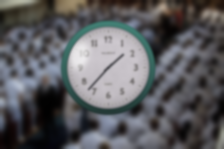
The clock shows 1:37
